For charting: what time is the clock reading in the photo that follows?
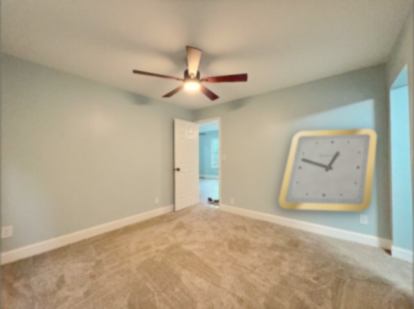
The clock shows 12:48
